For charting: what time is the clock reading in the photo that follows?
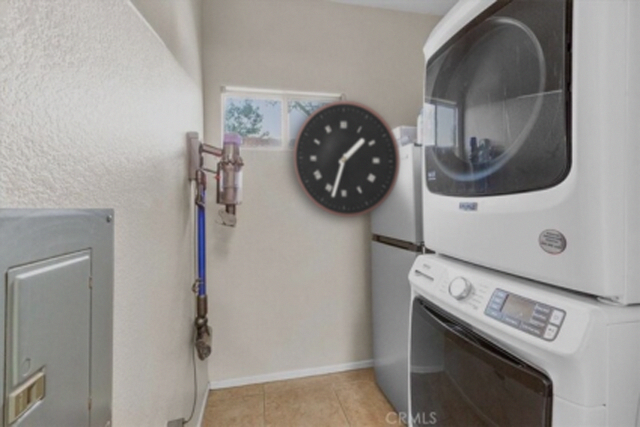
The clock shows 1:33
